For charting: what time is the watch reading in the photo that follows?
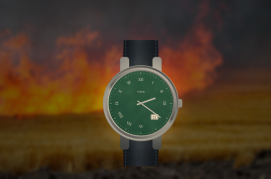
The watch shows 2:21
